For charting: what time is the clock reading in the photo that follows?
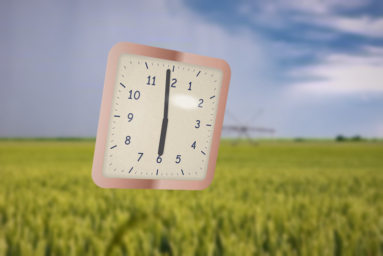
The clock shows 5:59
